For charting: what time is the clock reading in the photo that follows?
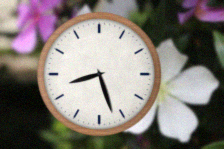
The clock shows 8:27
